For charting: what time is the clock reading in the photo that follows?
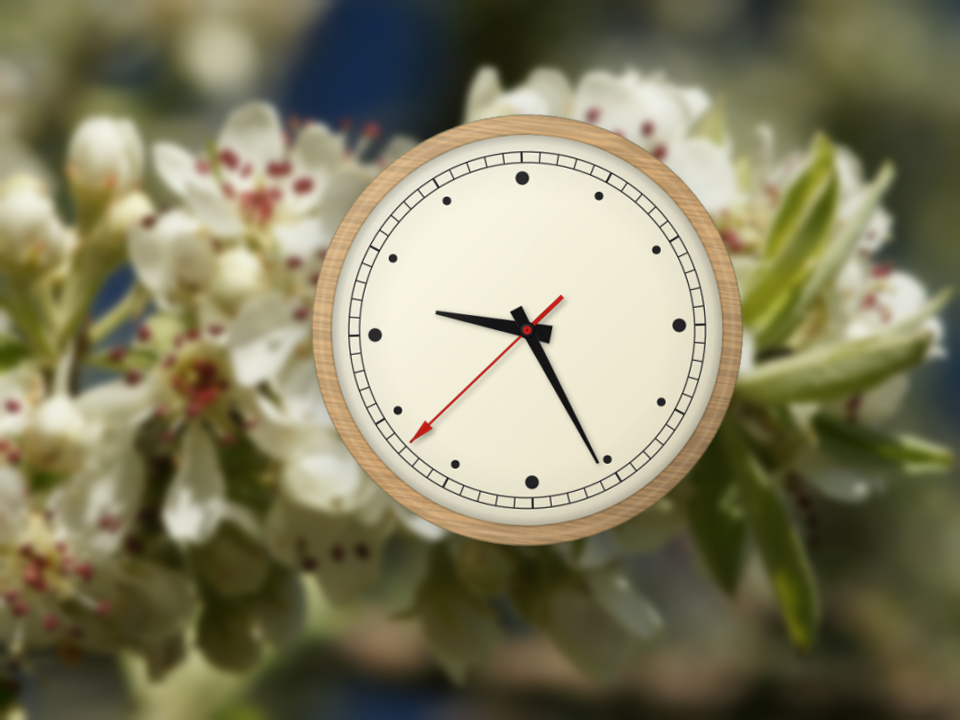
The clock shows 9:25:38
